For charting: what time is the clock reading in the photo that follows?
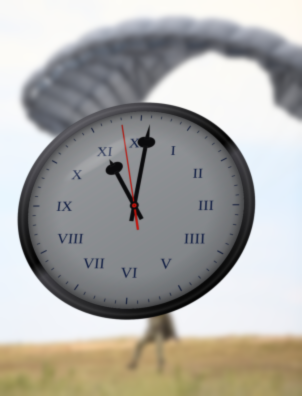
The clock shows 11:00:58
